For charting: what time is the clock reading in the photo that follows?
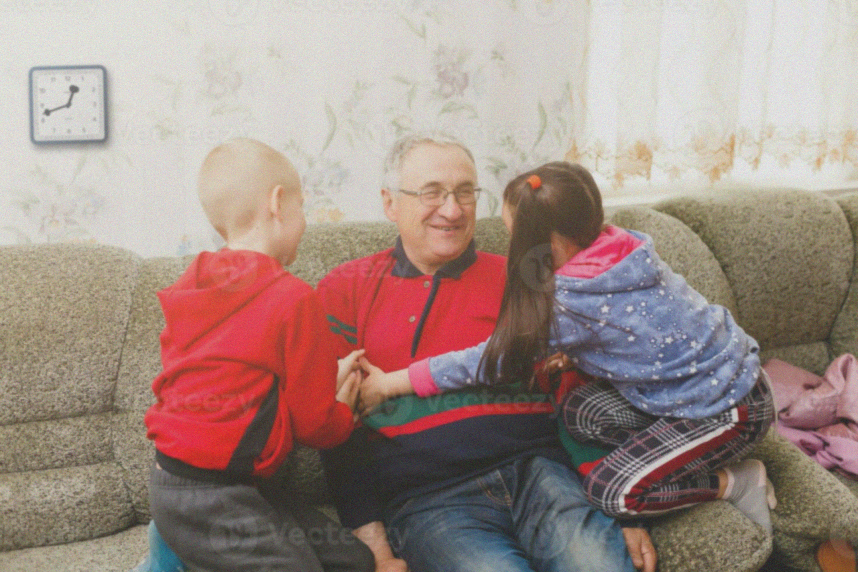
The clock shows 12:42
